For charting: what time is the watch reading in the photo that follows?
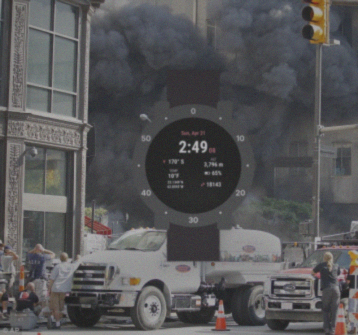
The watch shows 2:49
